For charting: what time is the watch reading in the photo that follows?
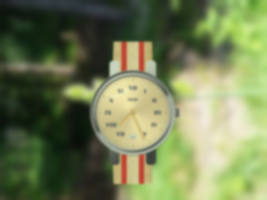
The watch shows 7:26
